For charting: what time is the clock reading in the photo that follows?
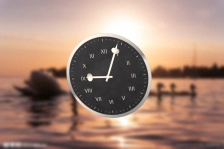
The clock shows 9:04
